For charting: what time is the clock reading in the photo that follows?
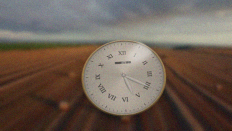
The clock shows 5:20
